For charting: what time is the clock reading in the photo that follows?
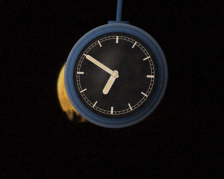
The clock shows 6:50
